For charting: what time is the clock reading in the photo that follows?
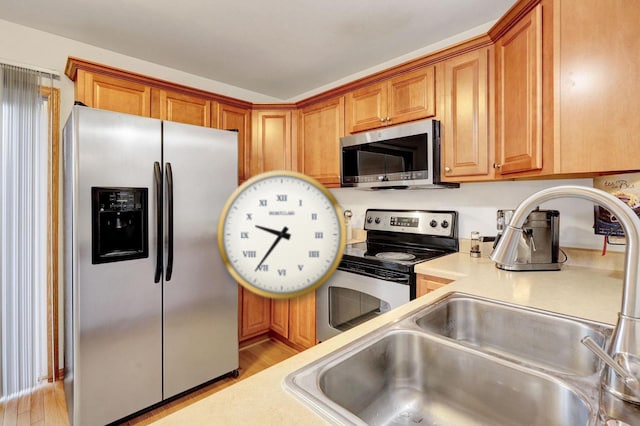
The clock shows 9:36
